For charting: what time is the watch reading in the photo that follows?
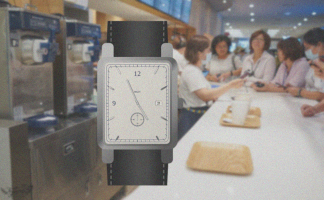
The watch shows 4:56
